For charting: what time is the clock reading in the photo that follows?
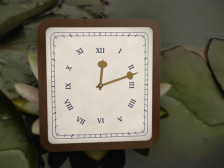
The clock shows 12:12
